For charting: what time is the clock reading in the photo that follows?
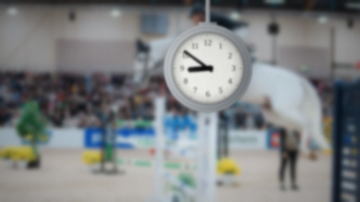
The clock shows 8:51
